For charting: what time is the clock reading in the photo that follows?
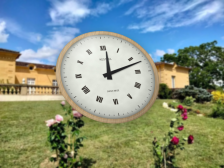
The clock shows 12:12
